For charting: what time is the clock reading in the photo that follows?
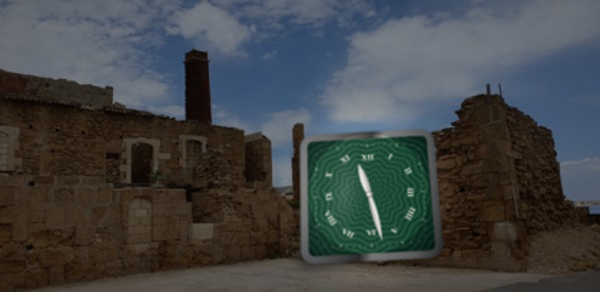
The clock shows 11:28
